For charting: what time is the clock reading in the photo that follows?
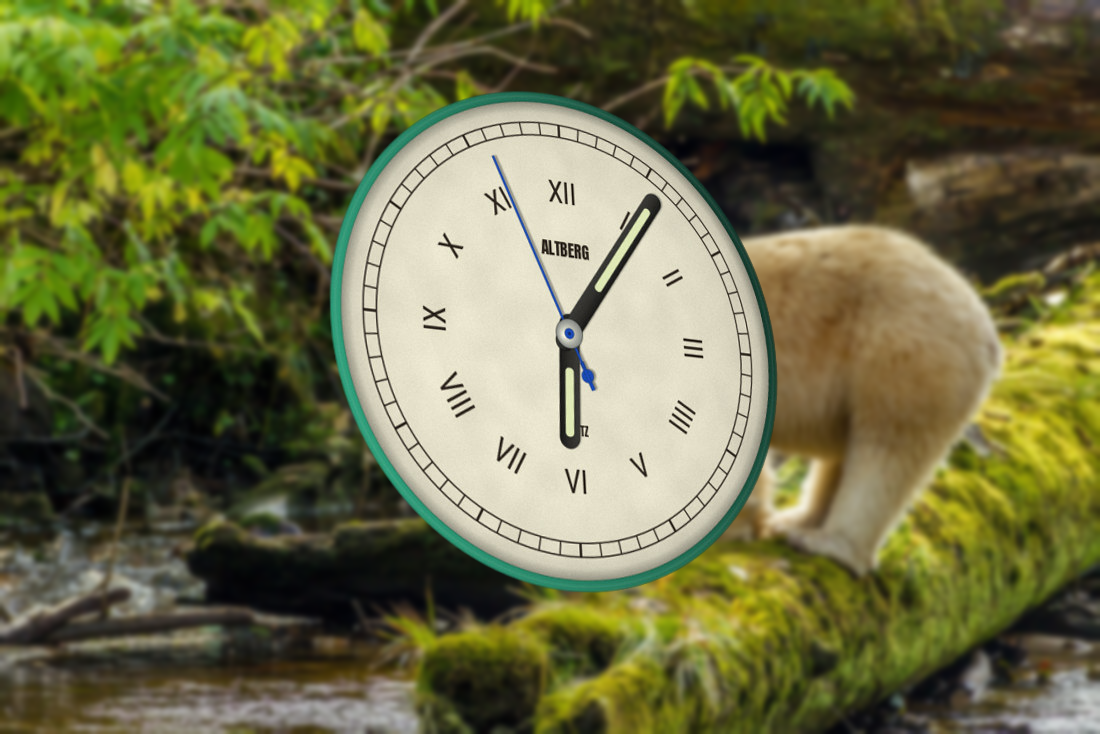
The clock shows 6:05:56
